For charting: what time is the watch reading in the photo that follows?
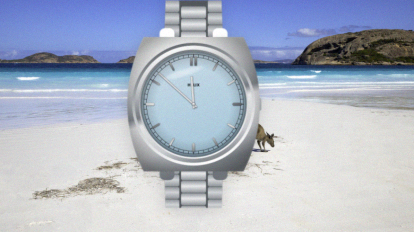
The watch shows 11:52
